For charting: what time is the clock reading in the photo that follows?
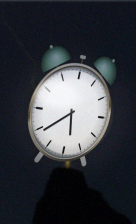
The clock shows 5:39
